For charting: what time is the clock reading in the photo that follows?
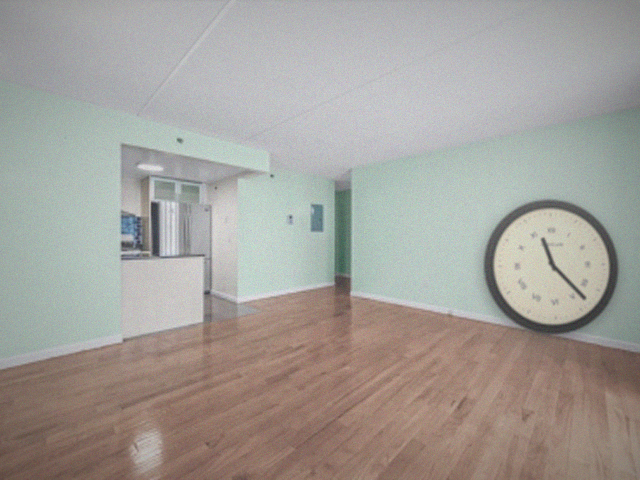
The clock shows 11:23
